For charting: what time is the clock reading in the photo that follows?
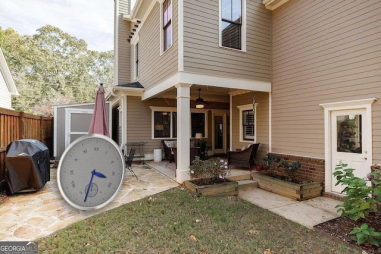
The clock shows 3:32
